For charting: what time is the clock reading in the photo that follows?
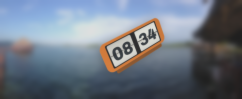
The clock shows 8:34
